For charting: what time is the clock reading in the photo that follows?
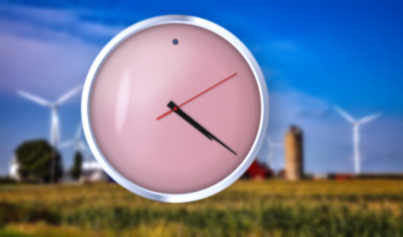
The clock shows 4:21:10
